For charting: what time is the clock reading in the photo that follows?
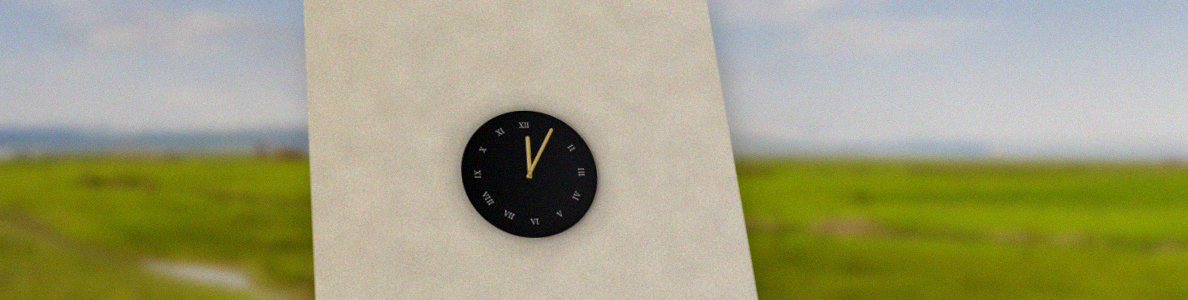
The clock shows 12:05
